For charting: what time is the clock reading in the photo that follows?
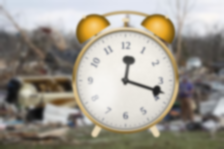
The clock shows 12:18
